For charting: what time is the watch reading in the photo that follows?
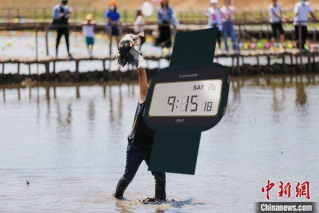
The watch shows 9:15:18
